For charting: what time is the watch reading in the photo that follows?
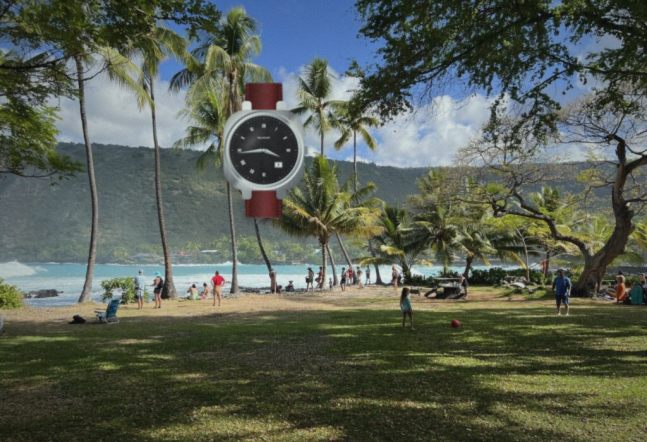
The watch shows 3:44
